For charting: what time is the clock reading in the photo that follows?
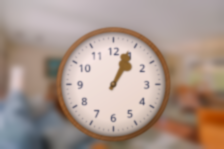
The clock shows 1:04
